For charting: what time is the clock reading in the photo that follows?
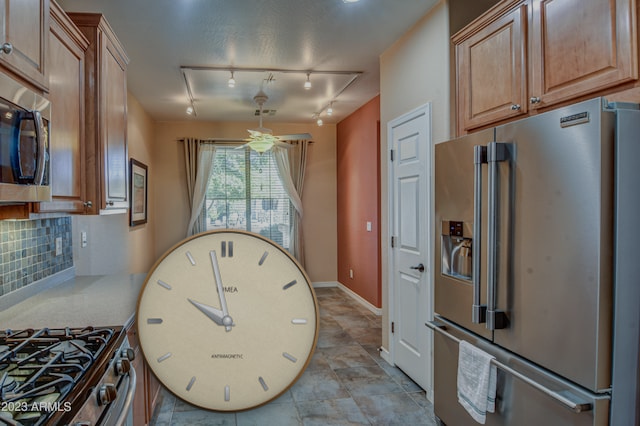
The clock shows 9:58
